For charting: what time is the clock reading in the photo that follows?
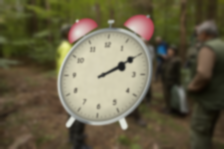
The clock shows 2:10
